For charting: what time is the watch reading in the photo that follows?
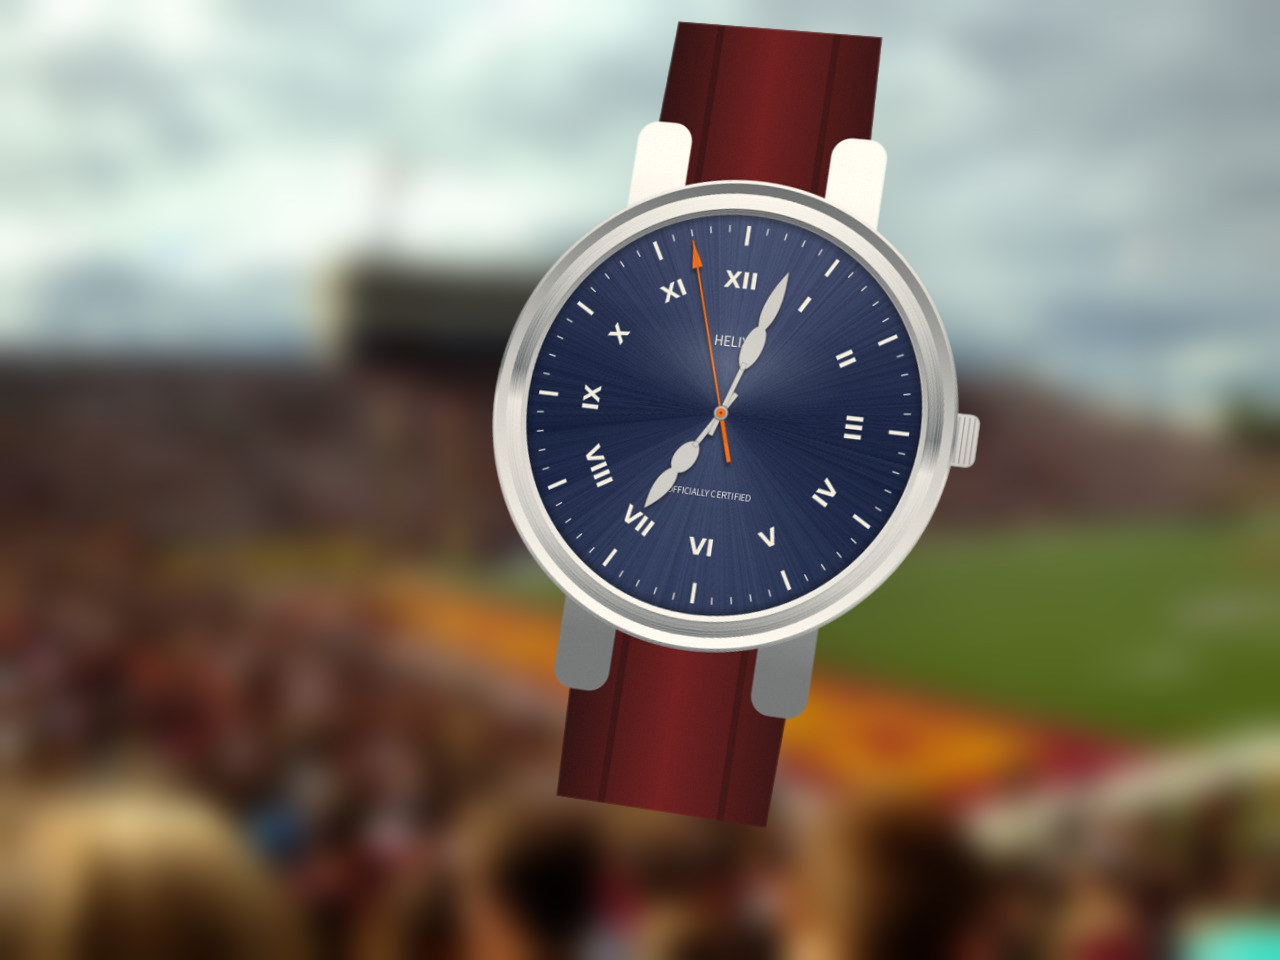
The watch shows 7:02:57
